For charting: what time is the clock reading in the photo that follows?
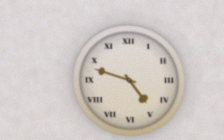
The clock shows 4:48
